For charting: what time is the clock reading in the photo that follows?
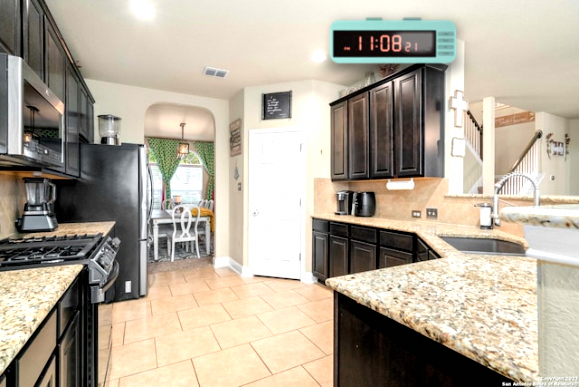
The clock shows 11:08:21
